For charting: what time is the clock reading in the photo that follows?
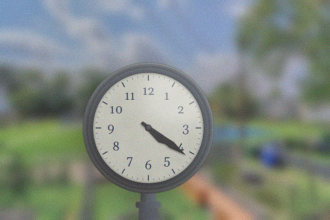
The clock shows 4:21
